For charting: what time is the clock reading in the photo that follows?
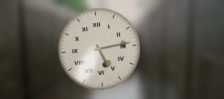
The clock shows 5:14
